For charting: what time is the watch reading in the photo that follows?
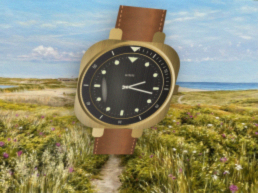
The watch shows 2:17
